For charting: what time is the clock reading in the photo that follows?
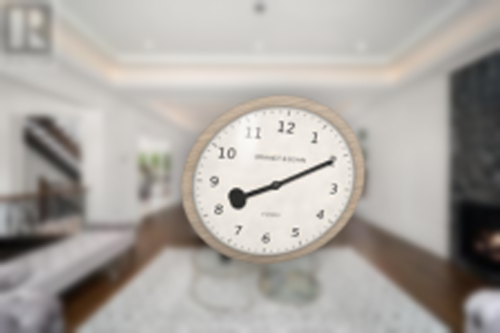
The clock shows 8:10
